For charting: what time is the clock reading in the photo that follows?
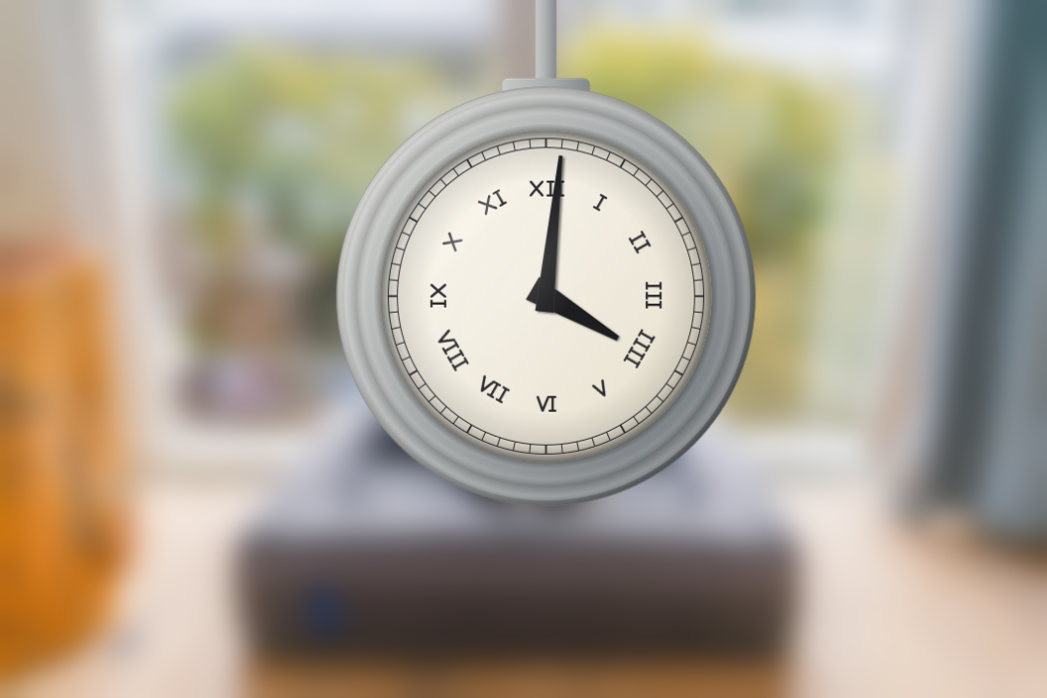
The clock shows 4:01
